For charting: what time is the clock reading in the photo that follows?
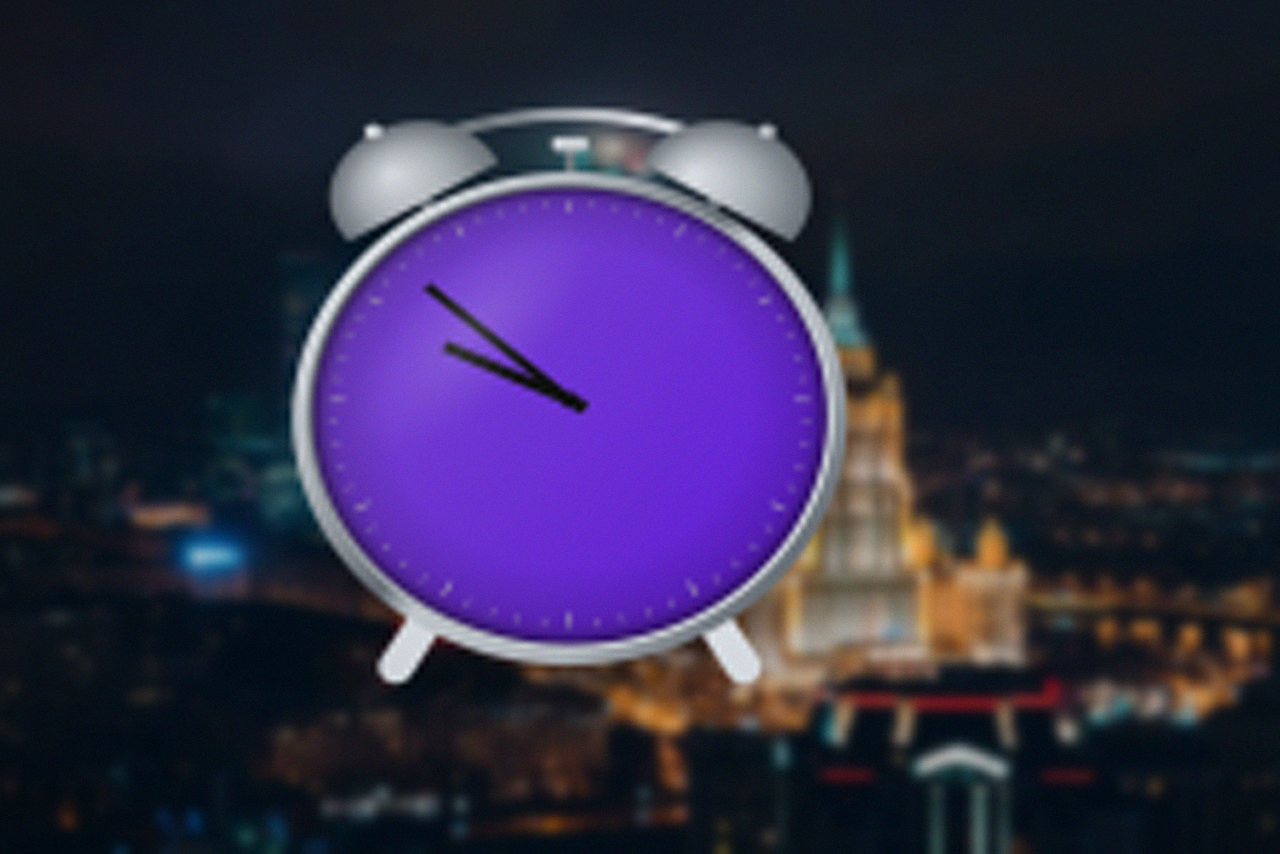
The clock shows 9:52
